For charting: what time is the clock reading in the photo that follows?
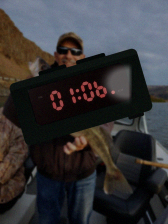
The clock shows 1:06
